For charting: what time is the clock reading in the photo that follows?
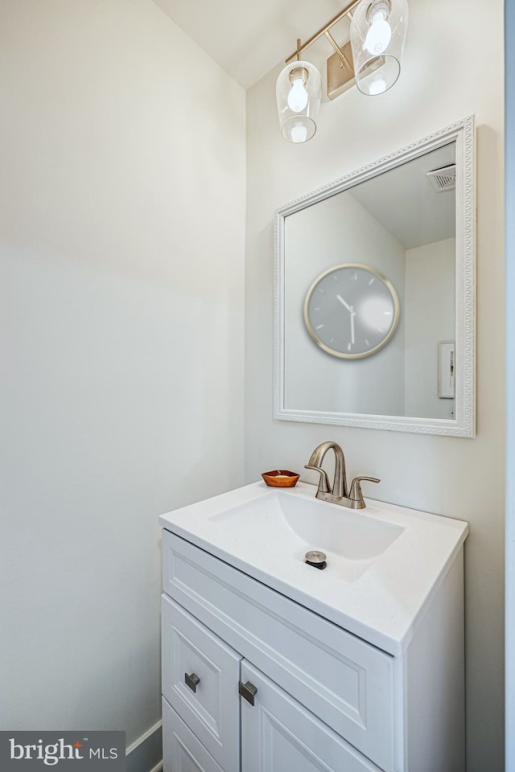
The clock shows 10:29
